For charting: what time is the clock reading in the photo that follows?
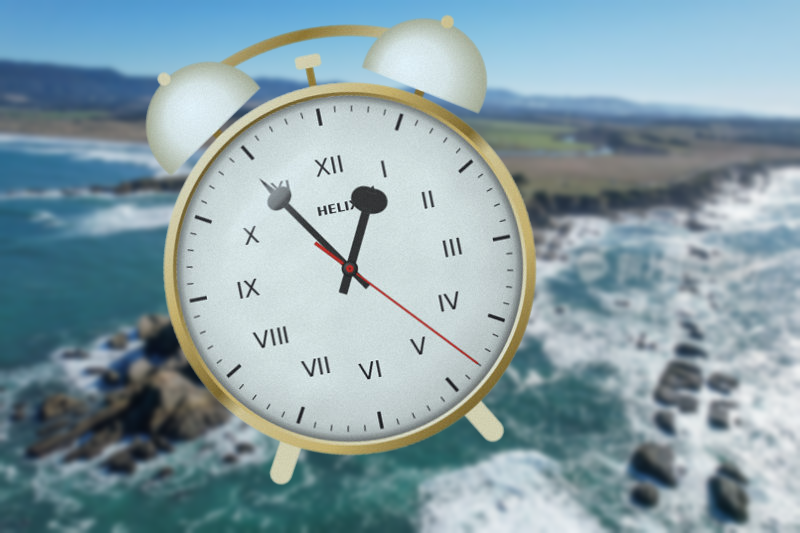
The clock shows 12:54:23
